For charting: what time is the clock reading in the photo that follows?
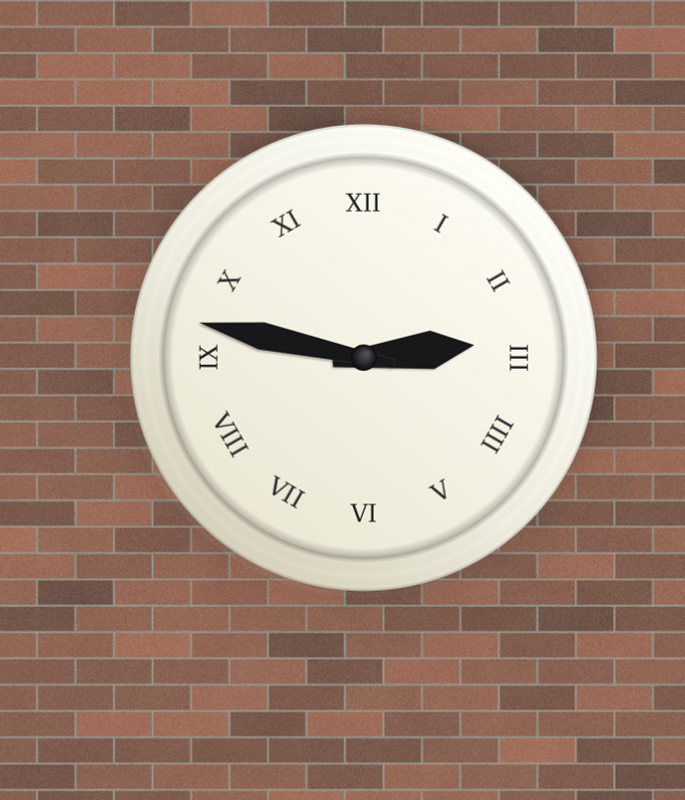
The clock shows 2:47
